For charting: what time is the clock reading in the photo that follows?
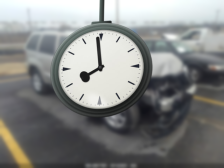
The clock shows 7:59
